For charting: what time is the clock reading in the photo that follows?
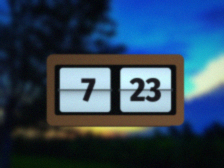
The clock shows 7:23
